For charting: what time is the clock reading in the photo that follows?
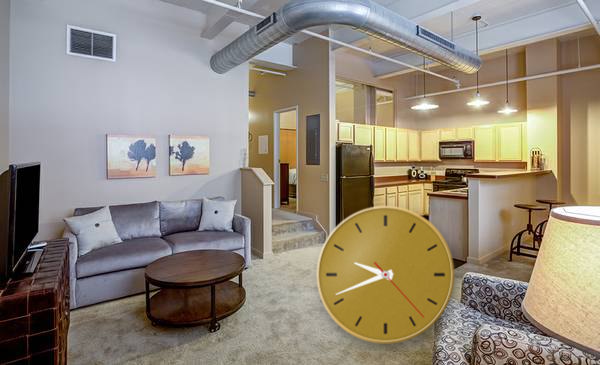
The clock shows 9:41:23
